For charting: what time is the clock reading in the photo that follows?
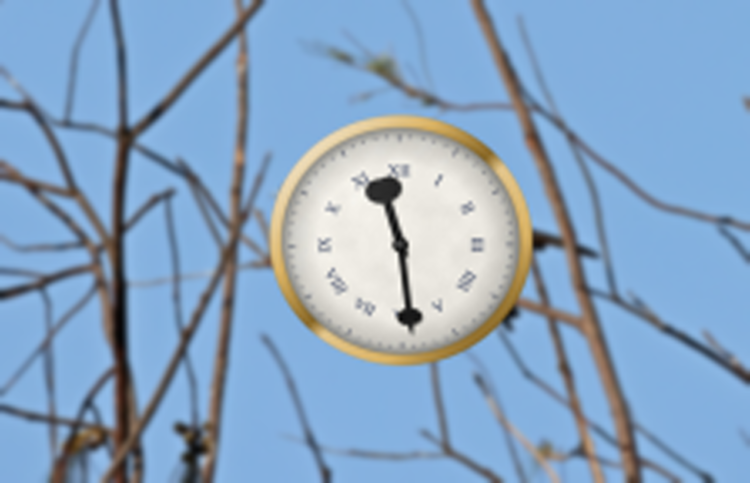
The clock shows 11:29
